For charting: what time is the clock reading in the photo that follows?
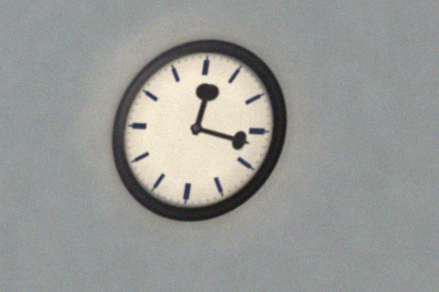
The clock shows 12:17
